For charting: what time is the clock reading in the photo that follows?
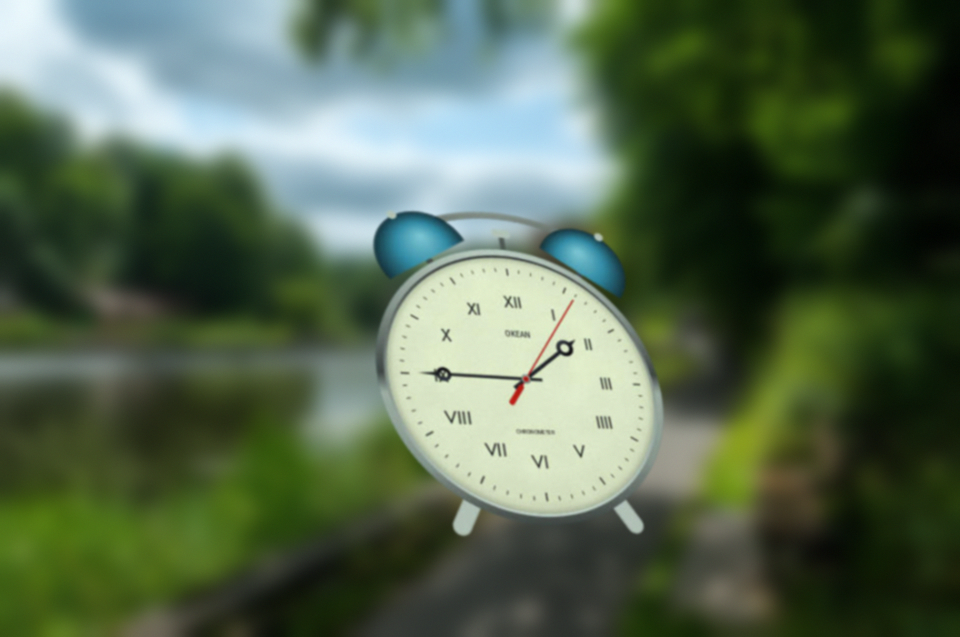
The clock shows 1:45:06
